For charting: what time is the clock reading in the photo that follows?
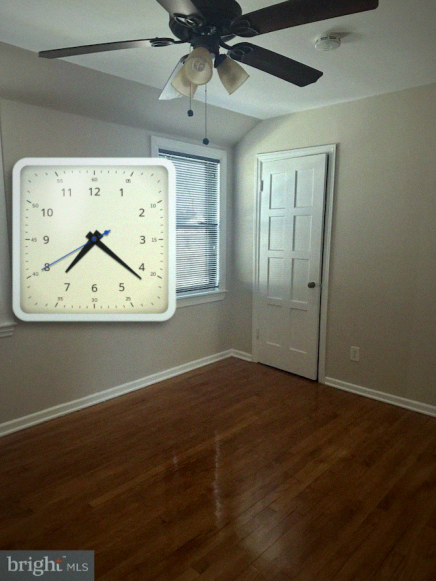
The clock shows 7:21:40
